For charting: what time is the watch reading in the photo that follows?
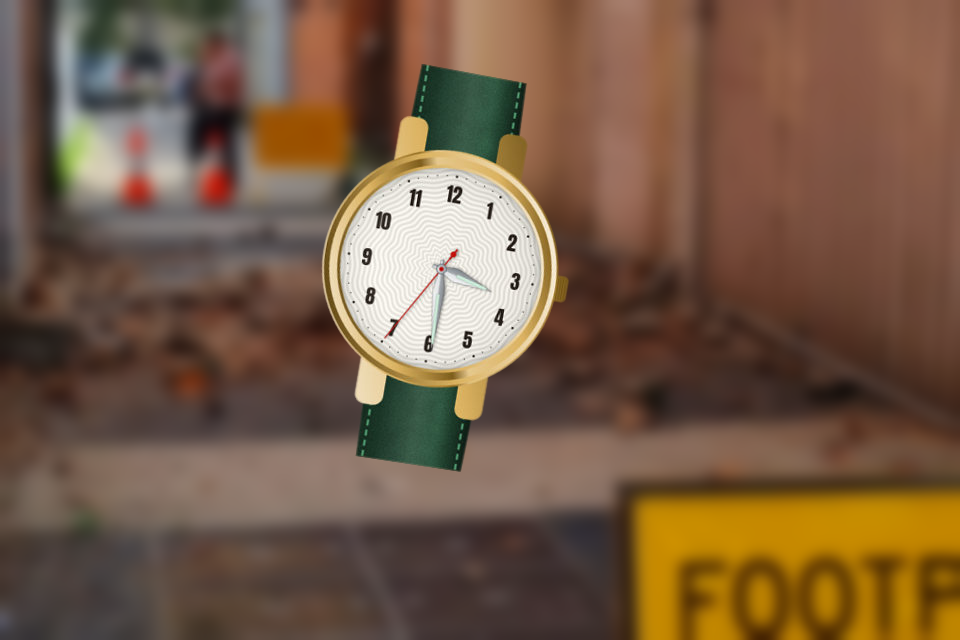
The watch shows 3:29:35
